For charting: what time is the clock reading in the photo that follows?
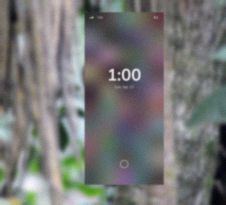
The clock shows 1:00
